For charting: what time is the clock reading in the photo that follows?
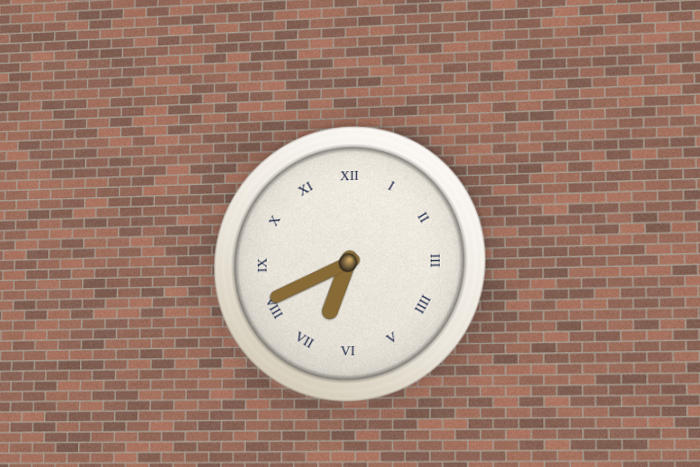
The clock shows 6:41
